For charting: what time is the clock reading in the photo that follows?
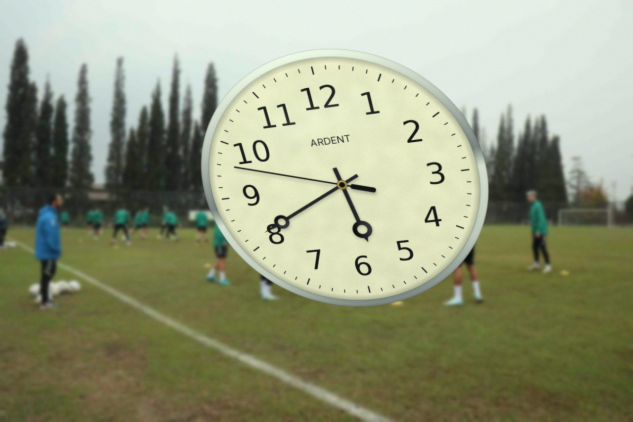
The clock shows 5:40:48
